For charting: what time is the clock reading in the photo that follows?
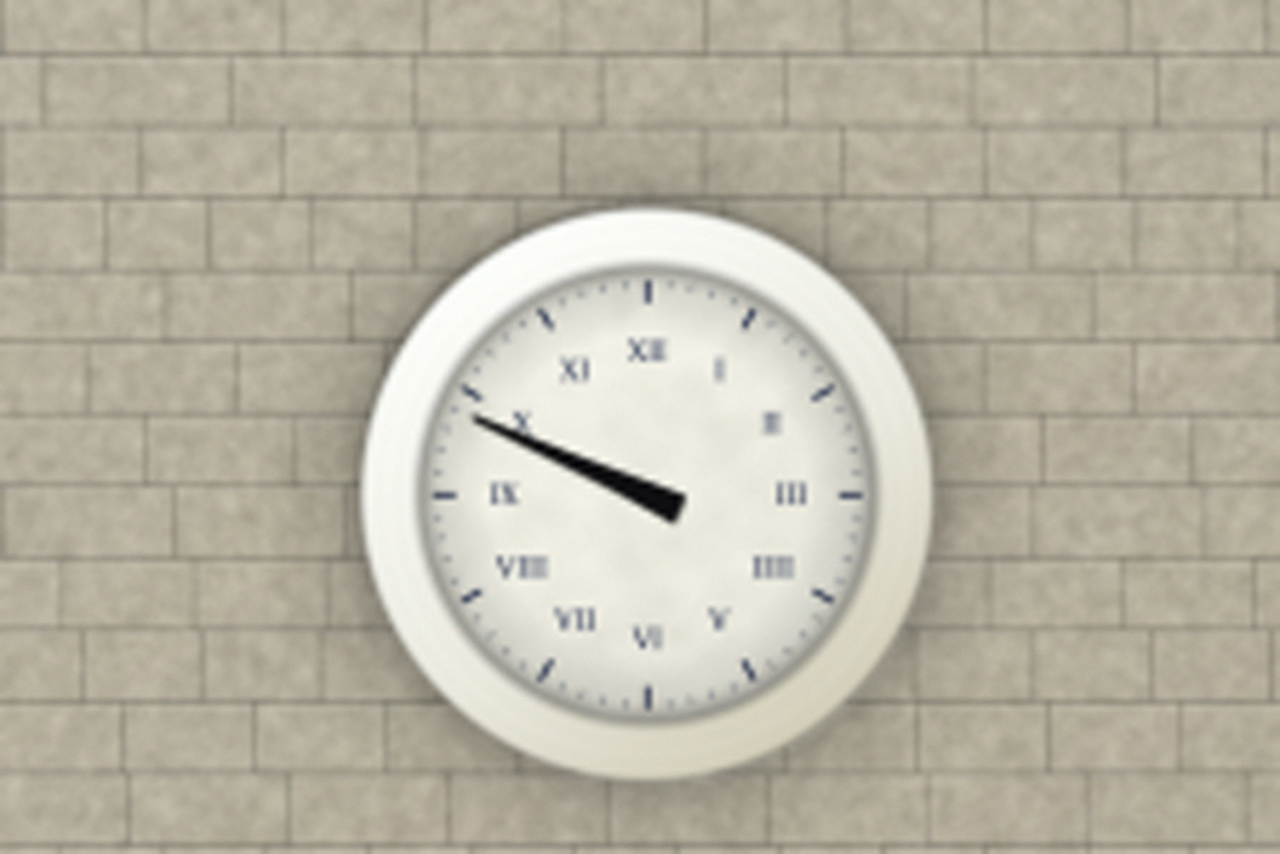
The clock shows 9:49
